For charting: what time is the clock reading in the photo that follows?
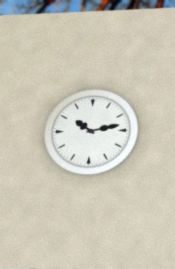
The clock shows 10:13
